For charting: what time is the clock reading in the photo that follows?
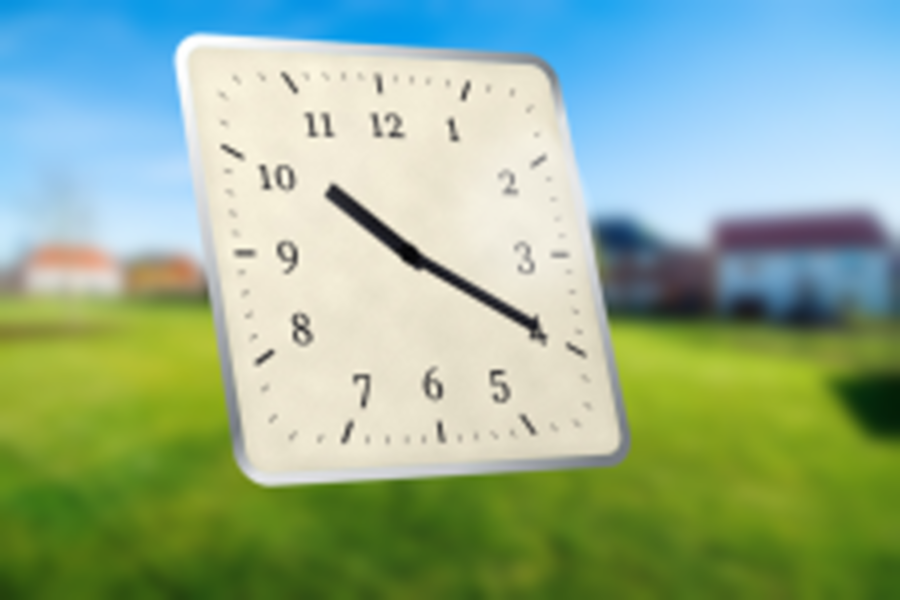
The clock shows 10:20
